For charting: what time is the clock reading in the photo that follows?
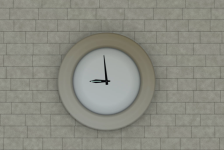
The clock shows 8:59
